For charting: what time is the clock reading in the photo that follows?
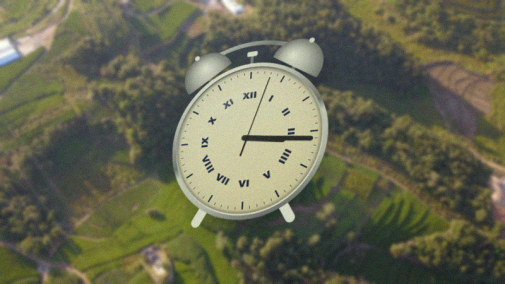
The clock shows 3:16:03
